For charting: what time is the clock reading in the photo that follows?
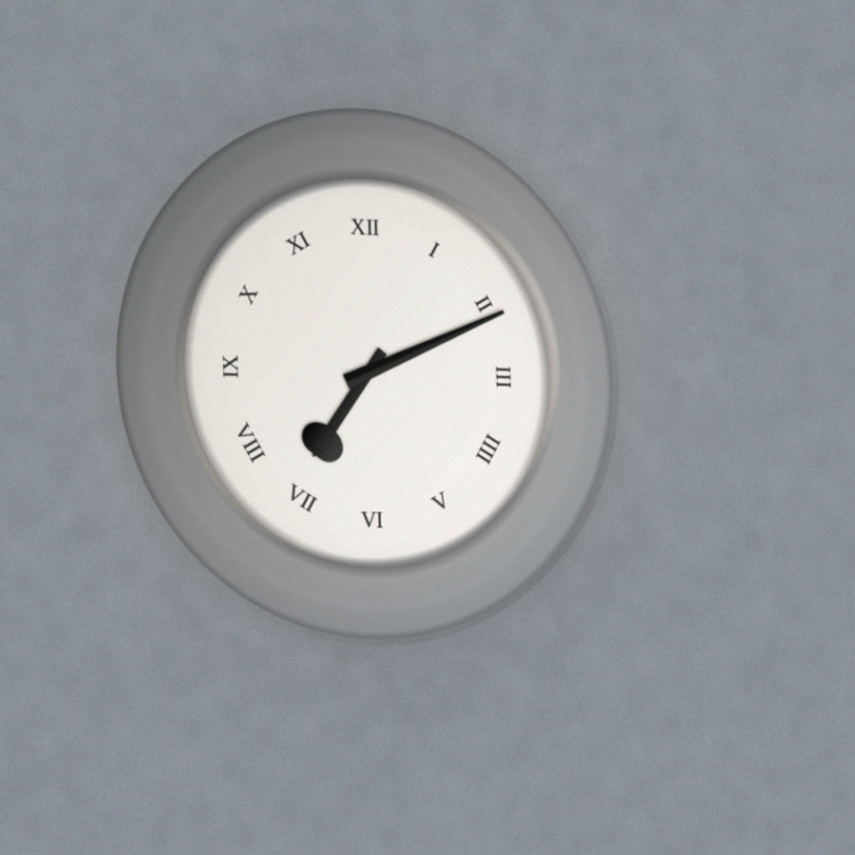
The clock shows 7:11
